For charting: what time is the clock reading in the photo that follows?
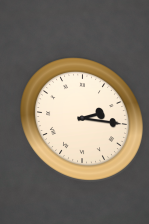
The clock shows 2:15
